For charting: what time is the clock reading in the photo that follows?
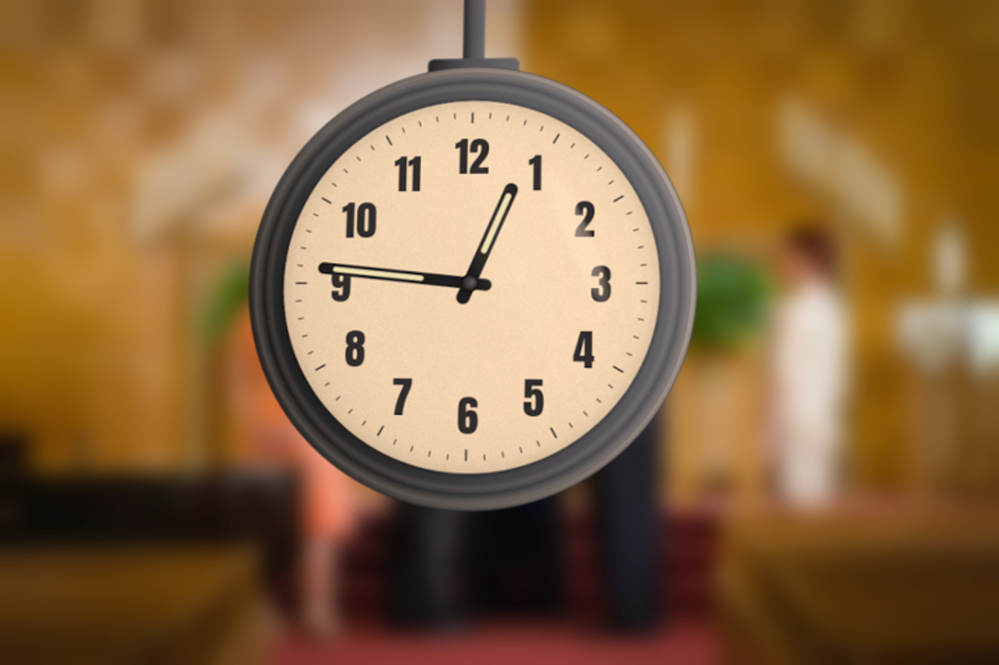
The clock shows 12:46
